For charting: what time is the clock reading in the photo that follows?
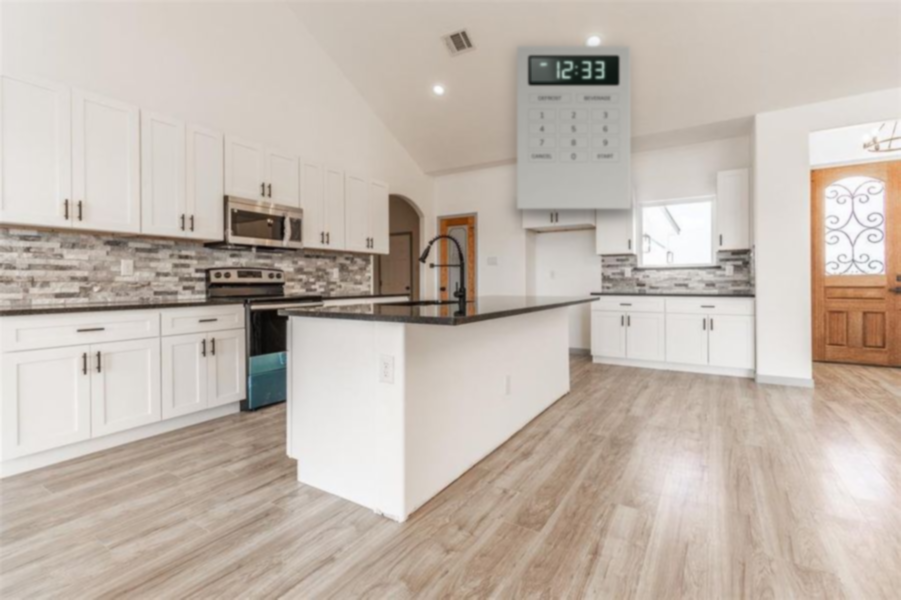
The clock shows 12:33
